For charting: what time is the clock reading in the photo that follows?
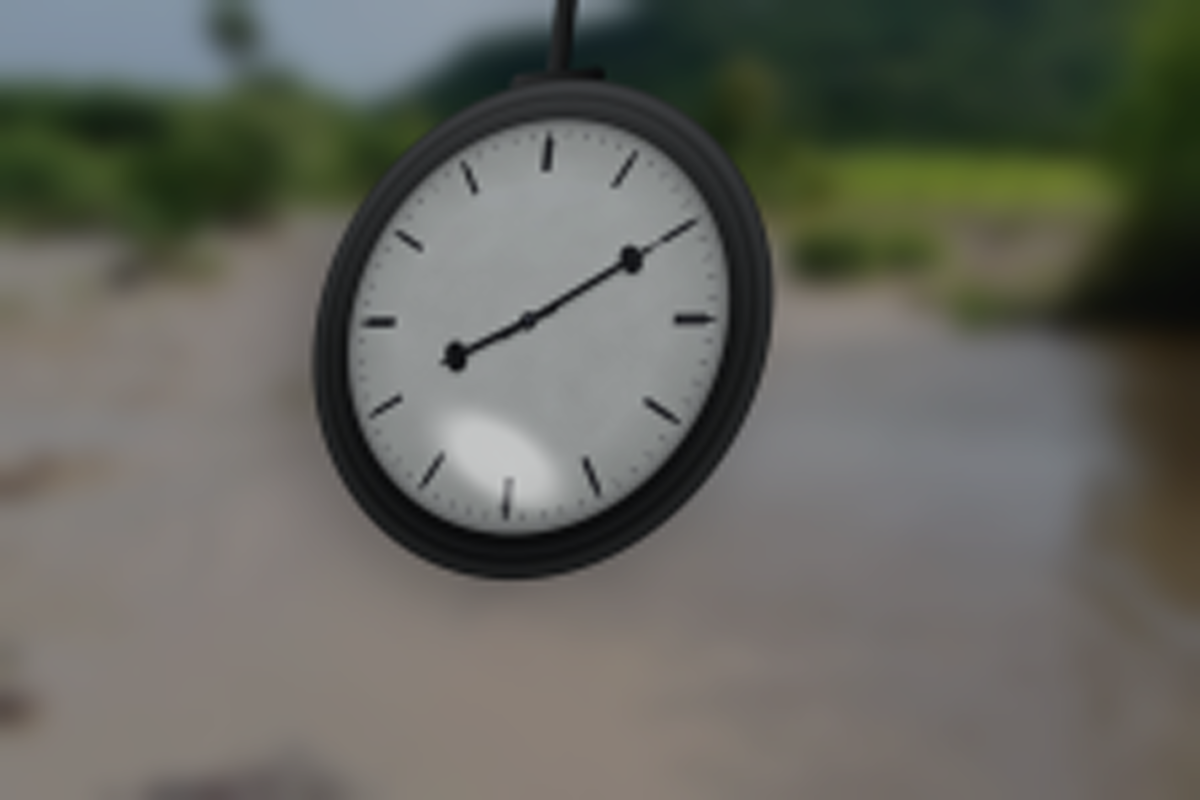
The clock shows 8:10
